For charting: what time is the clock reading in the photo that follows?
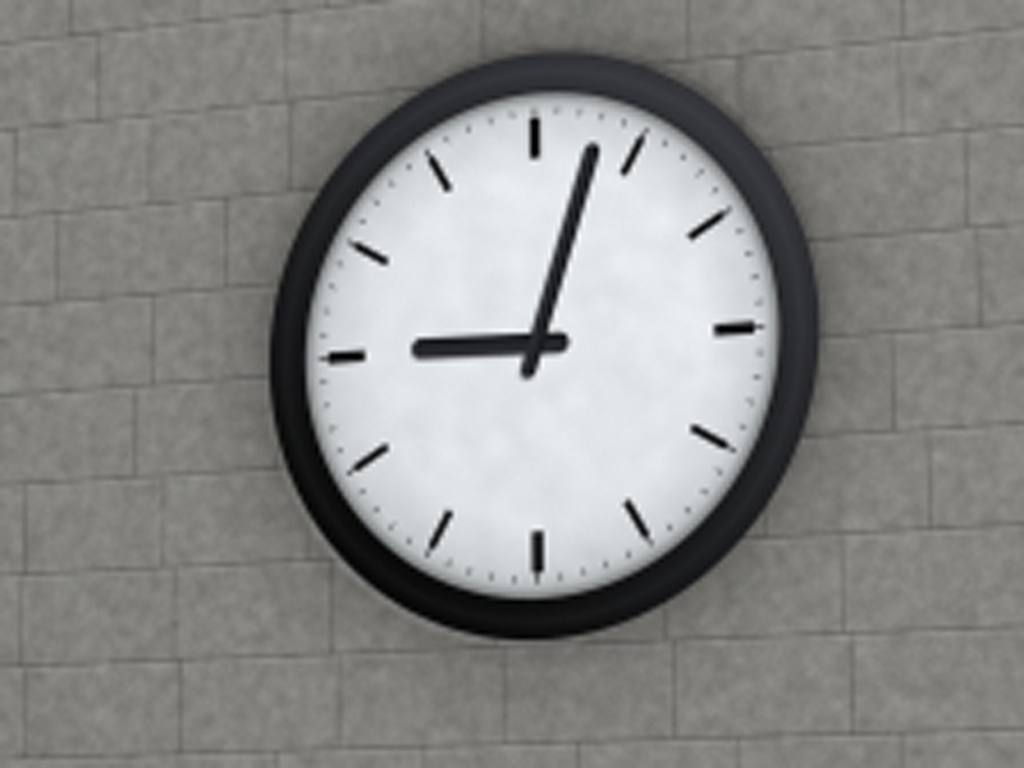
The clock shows 9:03
